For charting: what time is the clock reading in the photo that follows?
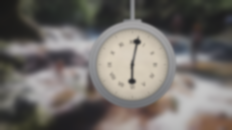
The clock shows 6:02
